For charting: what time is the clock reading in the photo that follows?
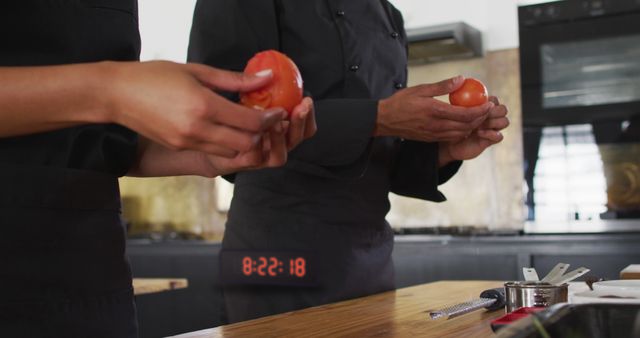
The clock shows 8:22:18
